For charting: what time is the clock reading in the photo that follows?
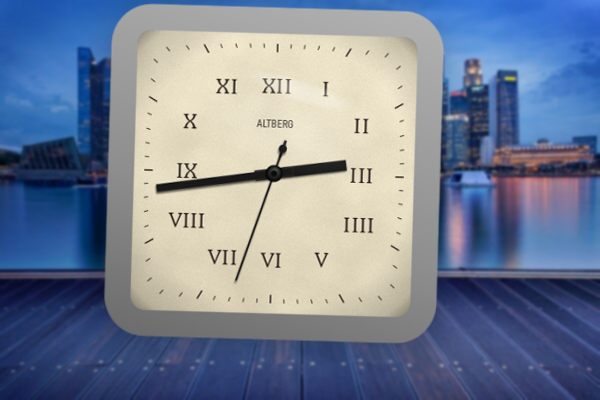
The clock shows 2:43:33
